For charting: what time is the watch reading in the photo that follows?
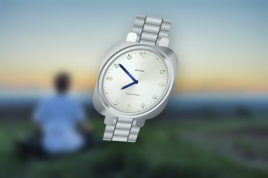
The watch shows 7:51
